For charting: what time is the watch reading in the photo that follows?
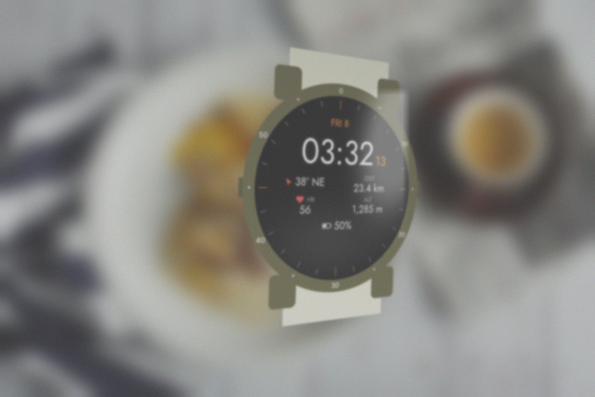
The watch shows 3:32:13
